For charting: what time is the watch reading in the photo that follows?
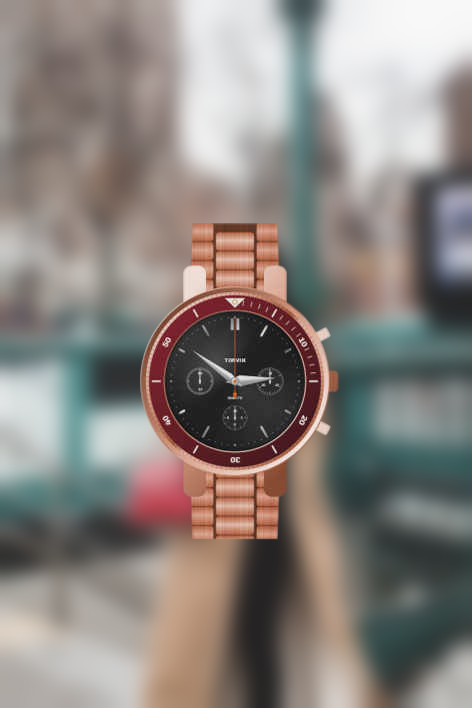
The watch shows 2:51
